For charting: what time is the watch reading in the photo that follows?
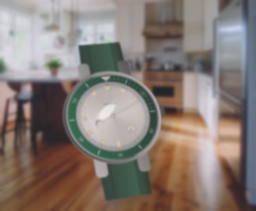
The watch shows 8:11
